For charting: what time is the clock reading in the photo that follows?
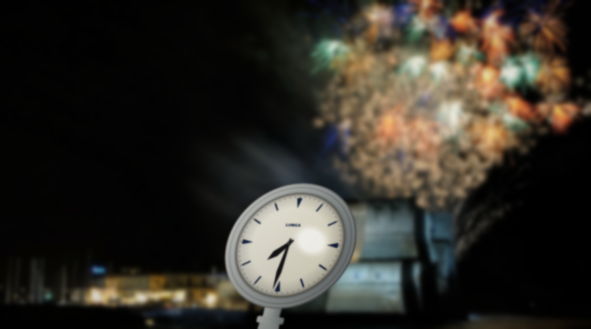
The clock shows 7:31
